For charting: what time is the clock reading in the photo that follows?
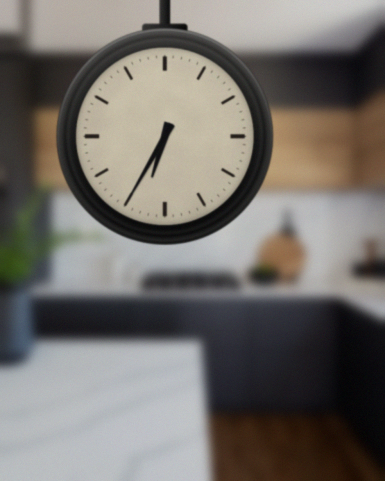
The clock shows 6:35
